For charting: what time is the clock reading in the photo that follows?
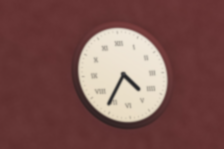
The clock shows 4:36
